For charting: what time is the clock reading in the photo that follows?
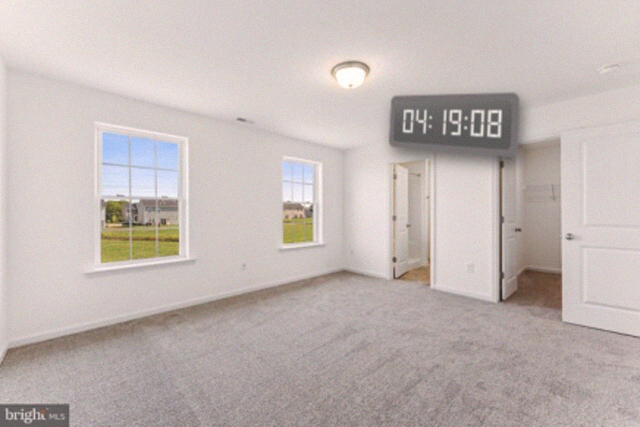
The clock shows 4:19:08
